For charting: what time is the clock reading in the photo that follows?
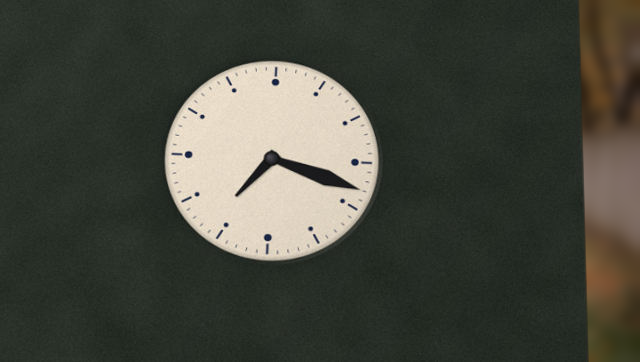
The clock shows 7:18
